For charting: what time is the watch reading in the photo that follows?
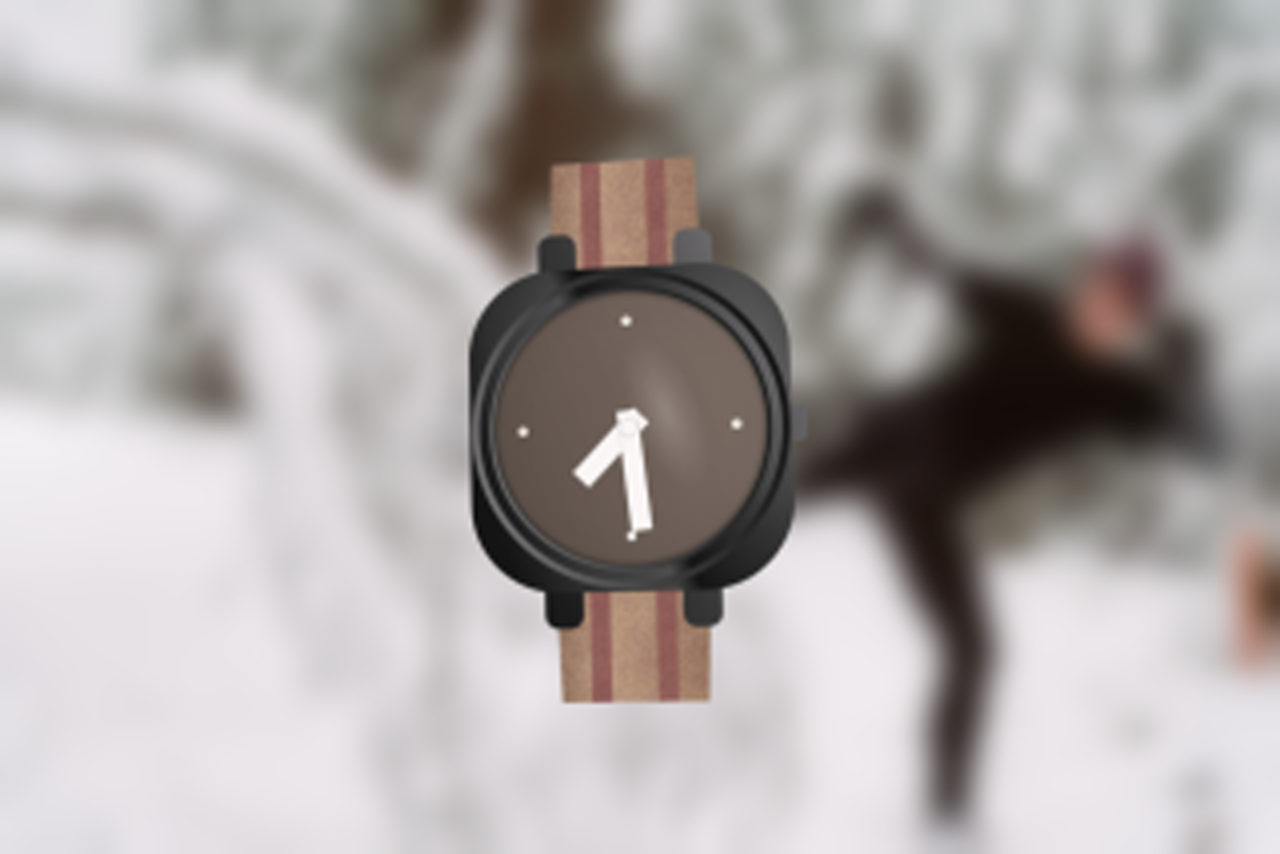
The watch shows 7:29
